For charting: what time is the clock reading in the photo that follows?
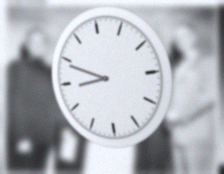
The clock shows 8:49
